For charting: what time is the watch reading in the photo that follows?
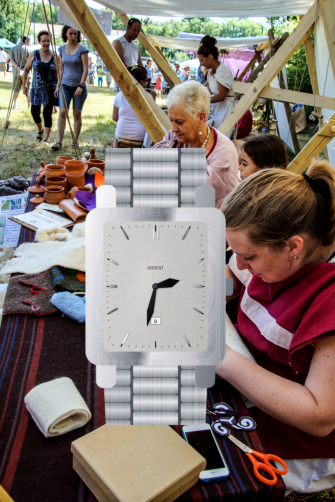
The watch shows 2:32
